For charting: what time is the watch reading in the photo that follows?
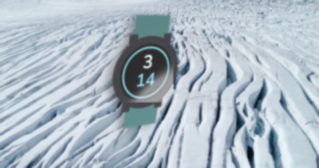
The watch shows 3:14
